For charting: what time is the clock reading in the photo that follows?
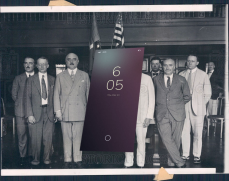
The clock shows 6:05
